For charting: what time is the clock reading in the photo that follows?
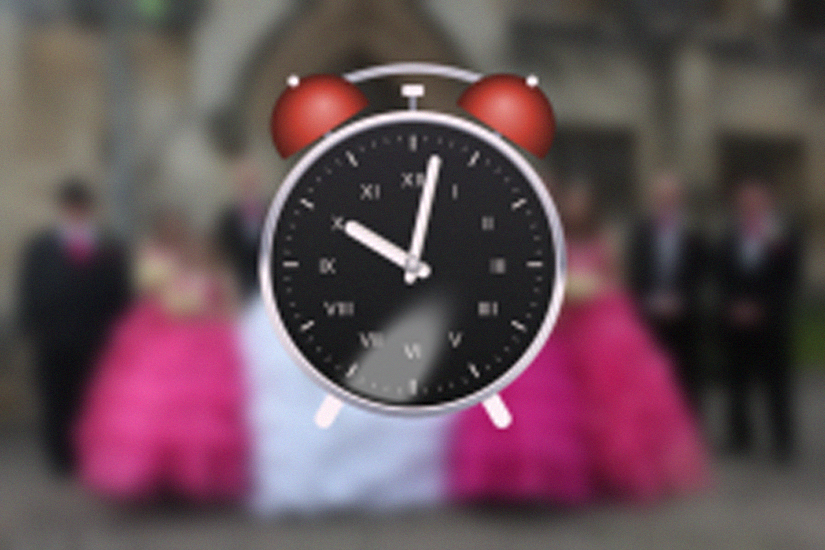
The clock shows 10:02
